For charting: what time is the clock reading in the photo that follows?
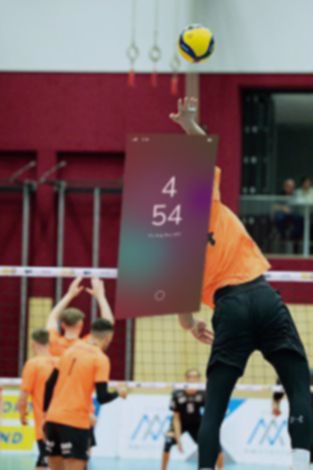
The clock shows 4:54
